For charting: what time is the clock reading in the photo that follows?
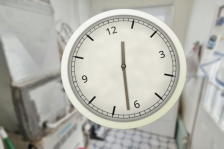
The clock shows 12:32
